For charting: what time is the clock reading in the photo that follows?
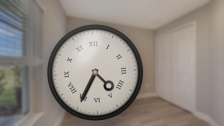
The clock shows 4:35
